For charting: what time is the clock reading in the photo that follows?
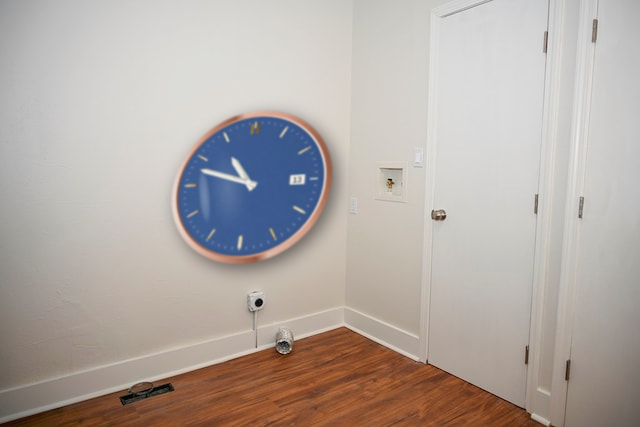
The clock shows 10:48
